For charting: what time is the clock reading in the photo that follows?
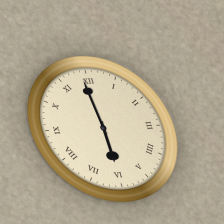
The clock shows 5:59
